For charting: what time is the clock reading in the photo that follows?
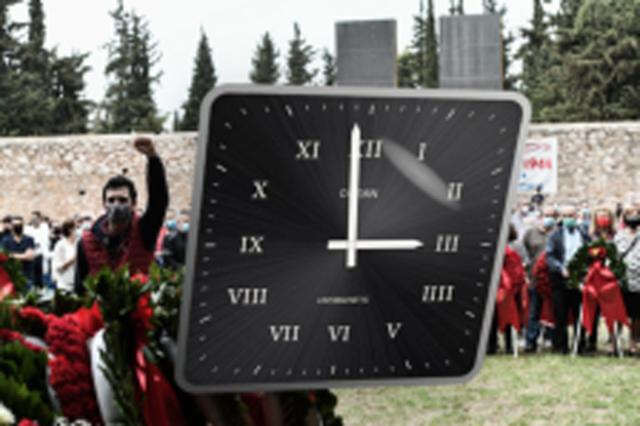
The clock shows 2:59
